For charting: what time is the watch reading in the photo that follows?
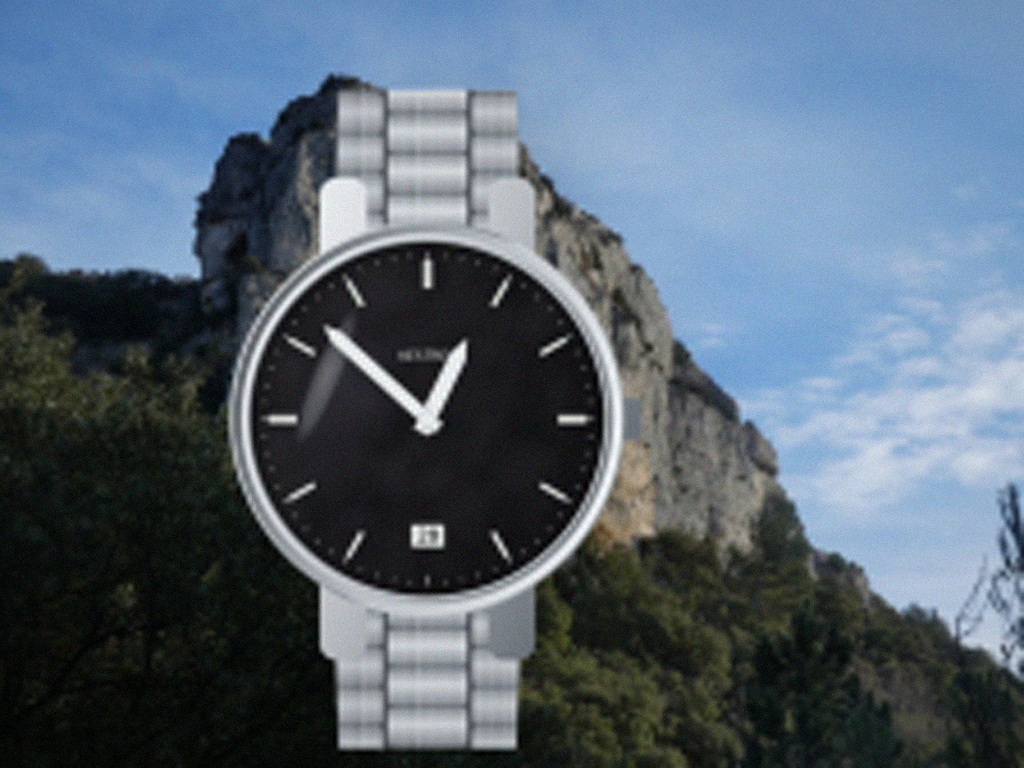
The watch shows 12:52
